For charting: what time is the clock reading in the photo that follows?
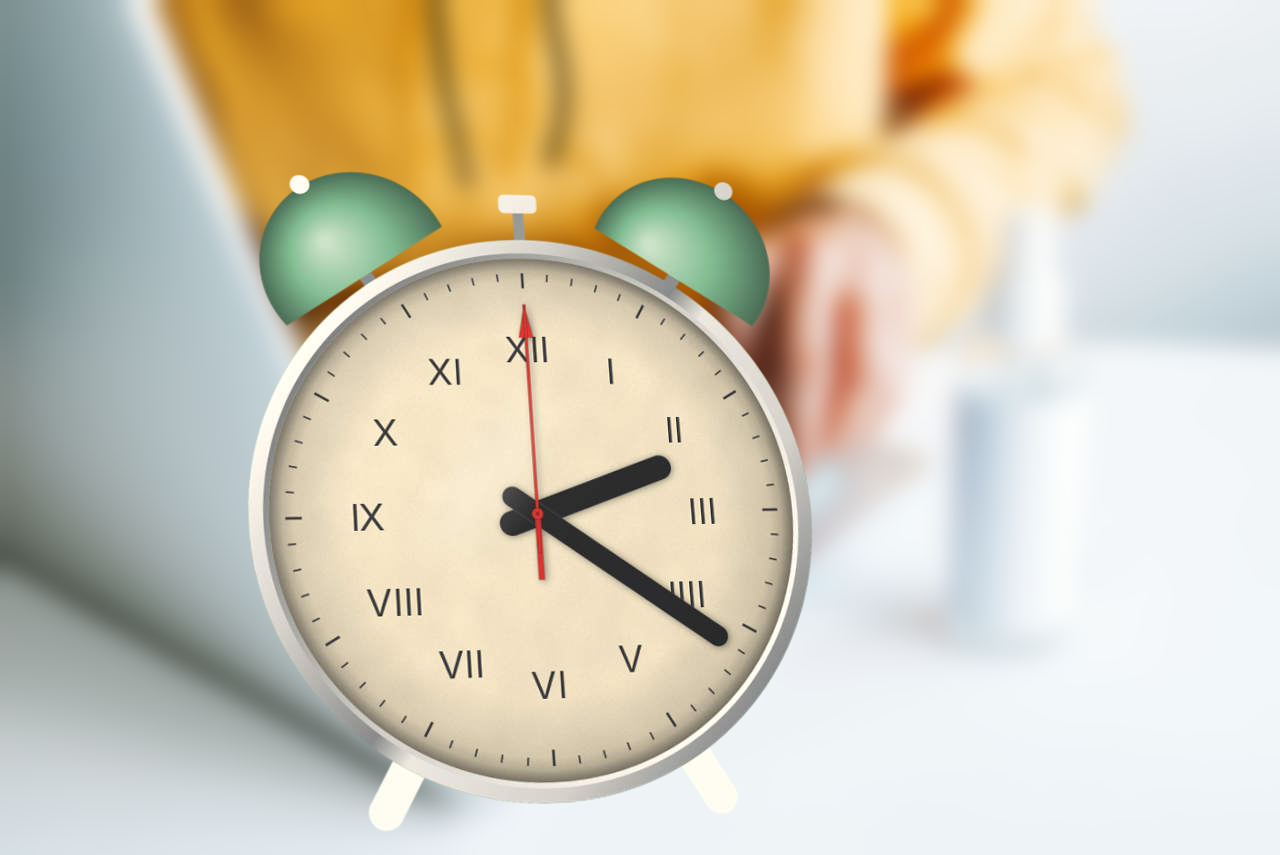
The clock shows 2:21:00
